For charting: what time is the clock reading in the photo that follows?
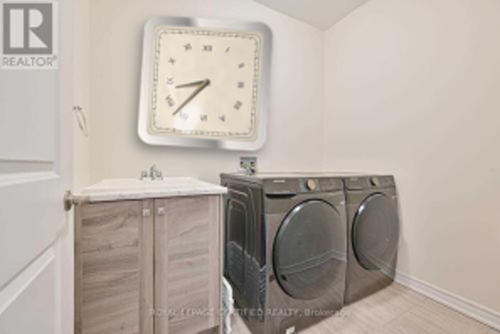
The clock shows 8:37
